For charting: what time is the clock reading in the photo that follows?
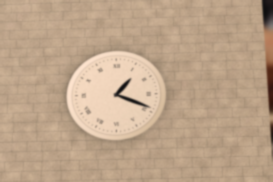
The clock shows 1:19
